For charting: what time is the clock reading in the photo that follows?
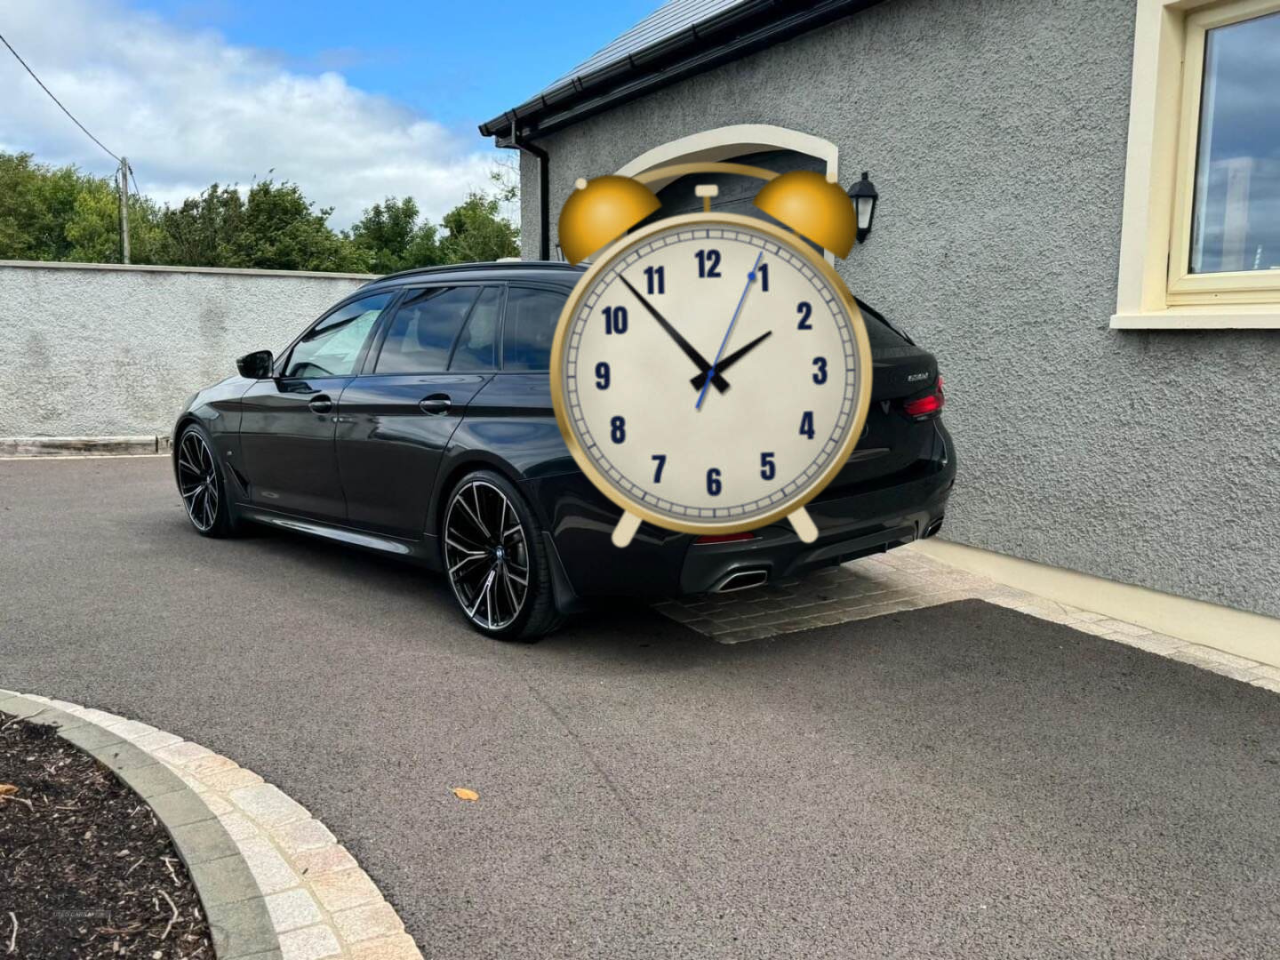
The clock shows 1:53:04
